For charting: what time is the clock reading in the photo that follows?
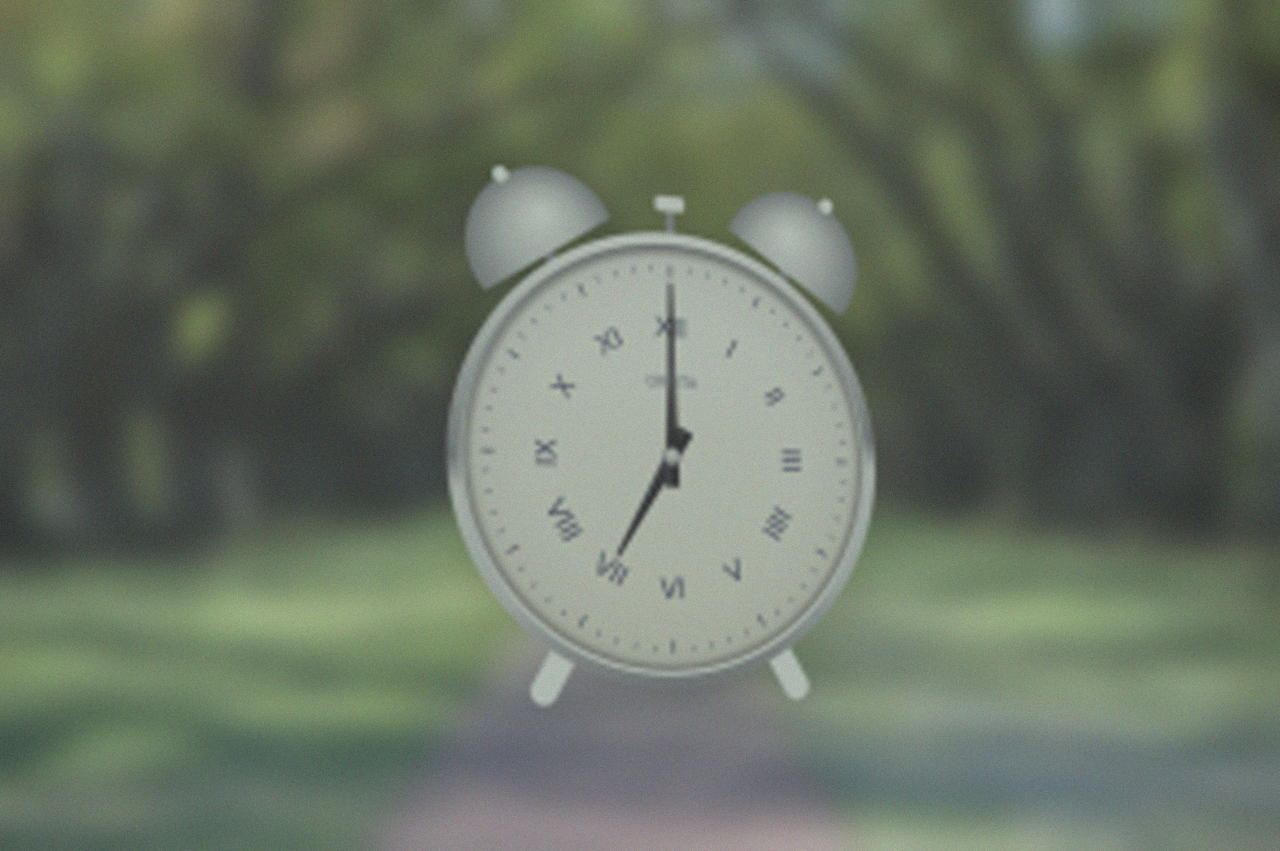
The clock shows 7:00
